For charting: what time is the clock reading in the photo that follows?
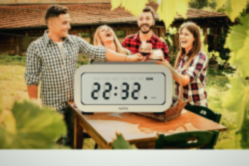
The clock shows 22:32
